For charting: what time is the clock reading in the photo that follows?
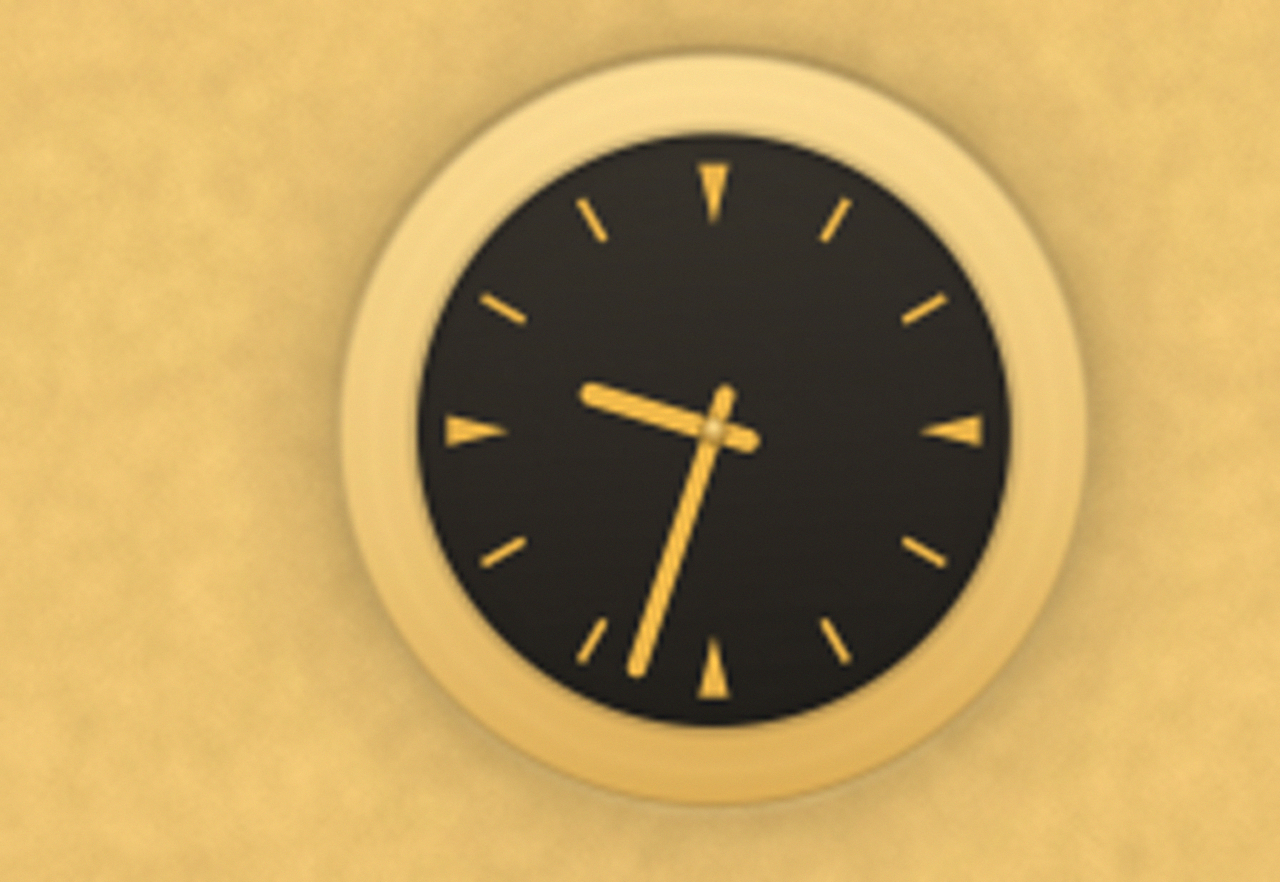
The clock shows 9:33
